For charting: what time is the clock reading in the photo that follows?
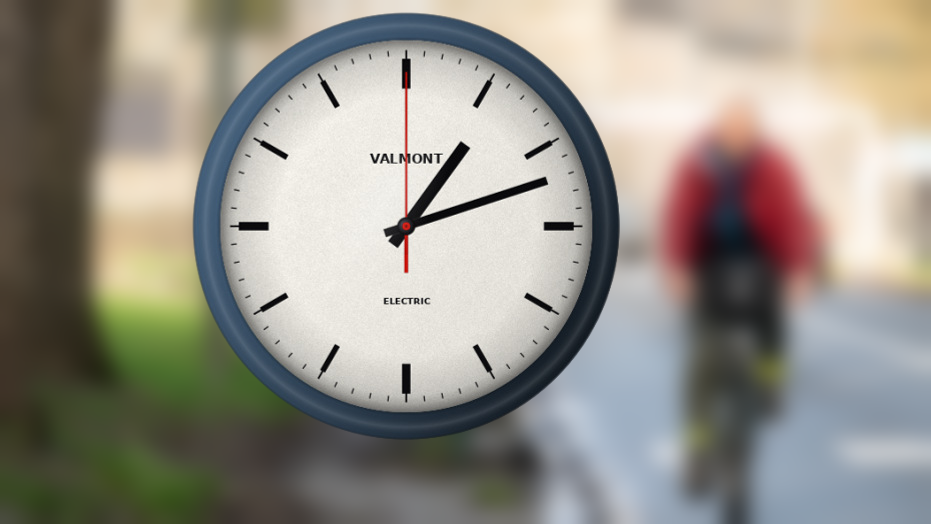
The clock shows 1:12:00
